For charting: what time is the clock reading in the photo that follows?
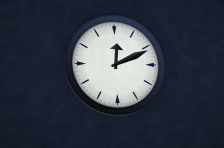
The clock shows 12:11
